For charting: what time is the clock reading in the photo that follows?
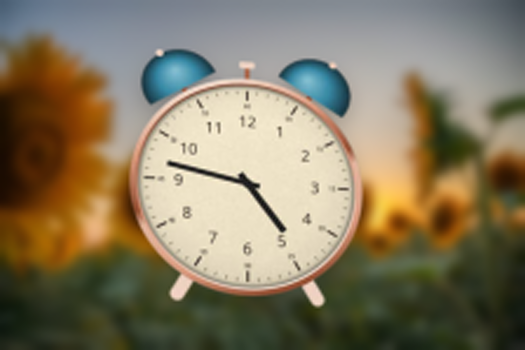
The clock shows 4:47
